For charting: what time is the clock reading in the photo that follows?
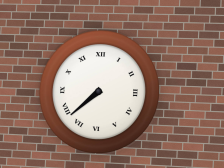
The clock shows 7:38
